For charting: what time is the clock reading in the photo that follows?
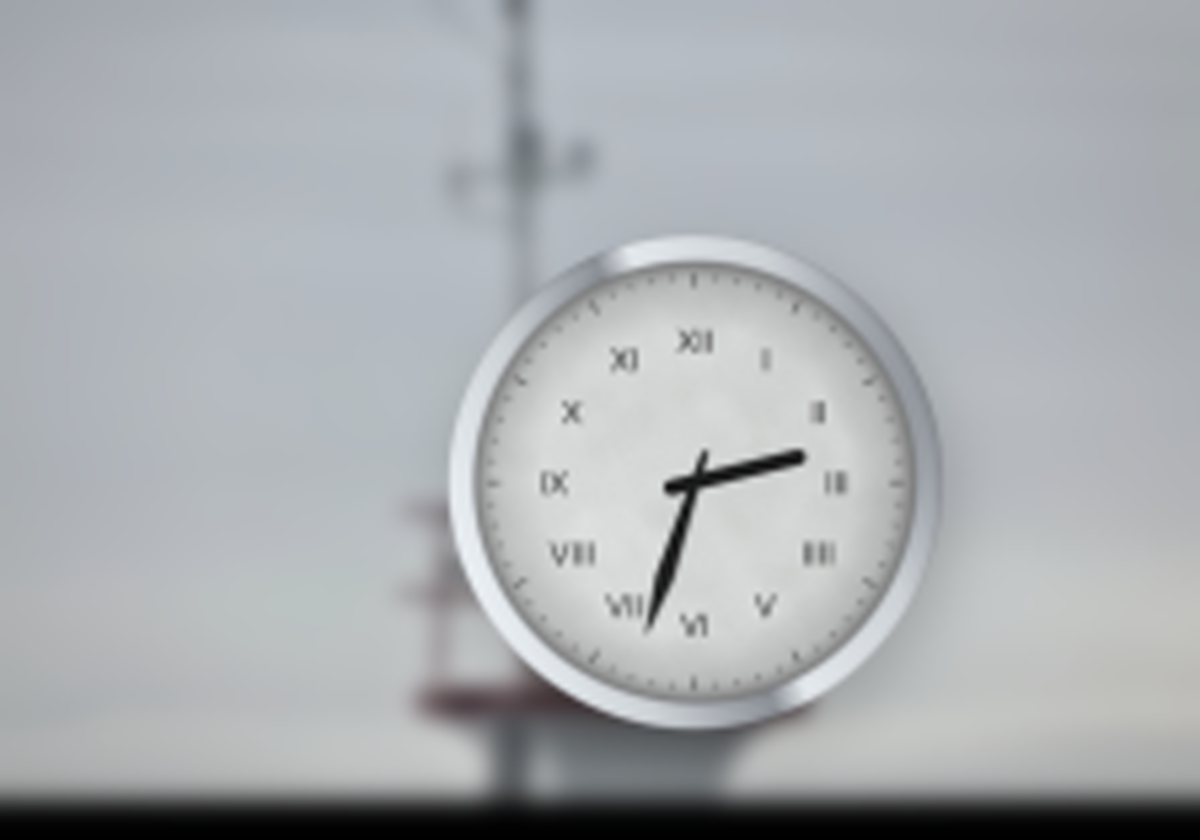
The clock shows 2:33
